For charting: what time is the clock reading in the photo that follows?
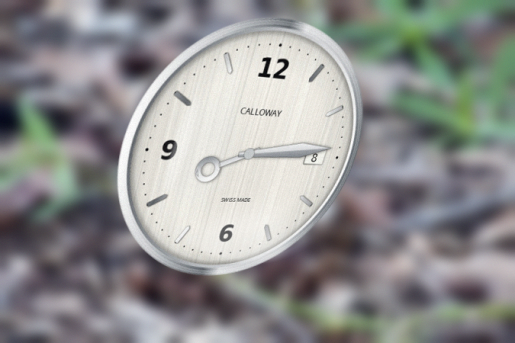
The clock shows 8:14
